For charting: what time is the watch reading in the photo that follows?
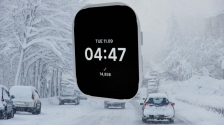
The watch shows 4:47
